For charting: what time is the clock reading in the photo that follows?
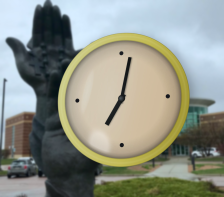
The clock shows 7:02
